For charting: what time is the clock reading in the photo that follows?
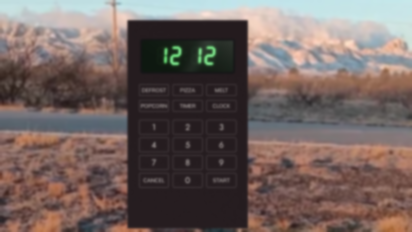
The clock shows 12:12
